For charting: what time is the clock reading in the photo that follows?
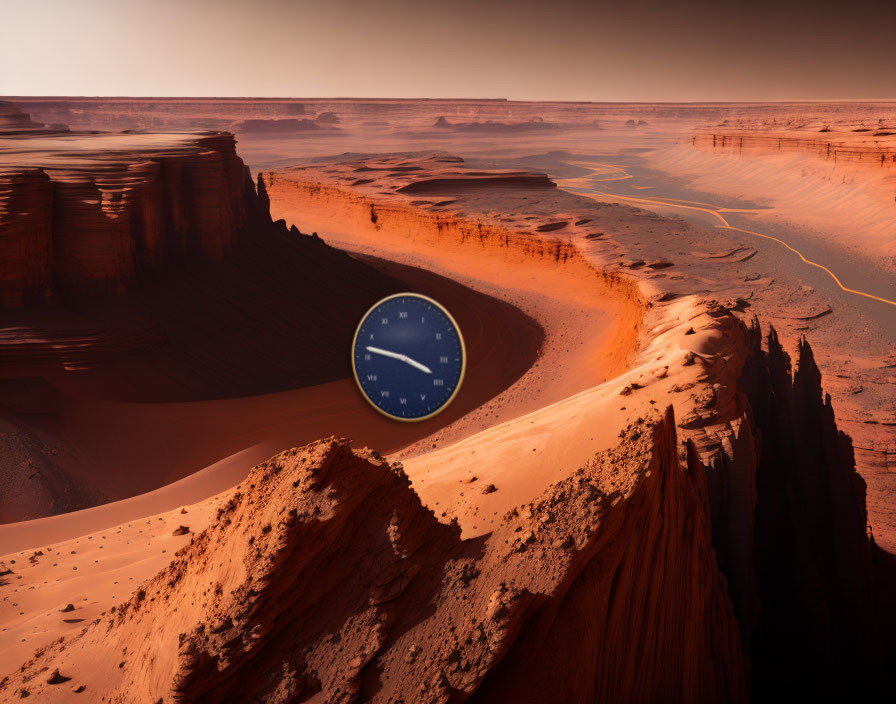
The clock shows 3:47
